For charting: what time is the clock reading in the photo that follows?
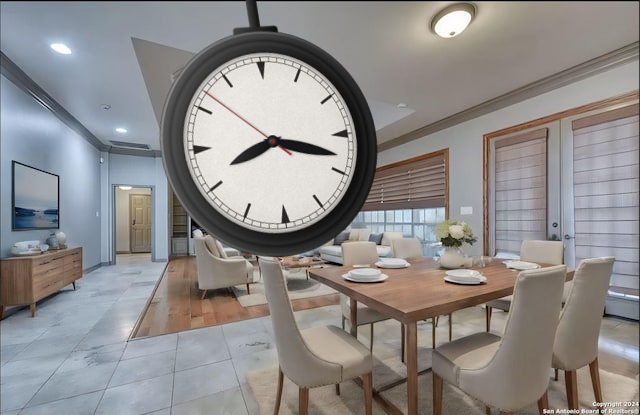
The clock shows 8:17:52
